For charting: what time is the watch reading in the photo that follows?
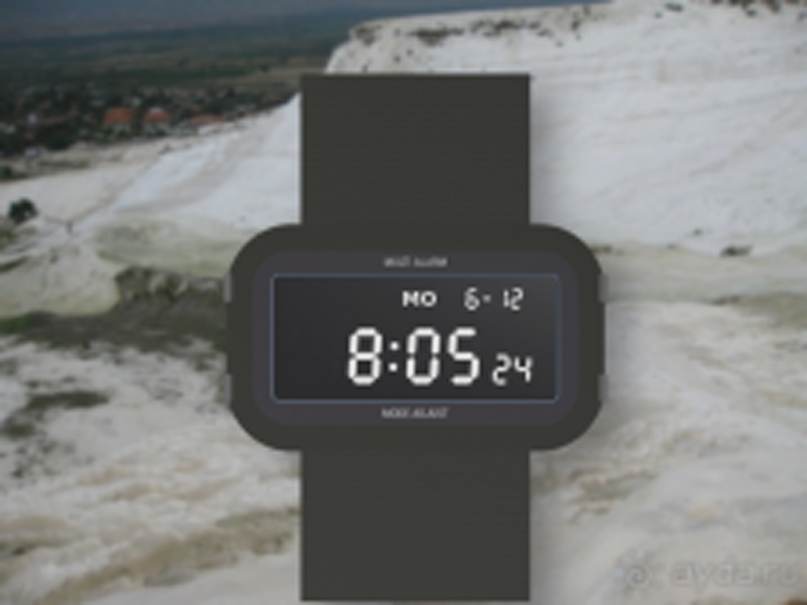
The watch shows 8:05:24
